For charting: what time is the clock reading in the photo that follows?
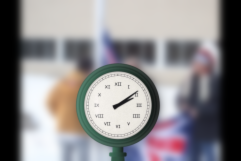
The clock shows 2:09
